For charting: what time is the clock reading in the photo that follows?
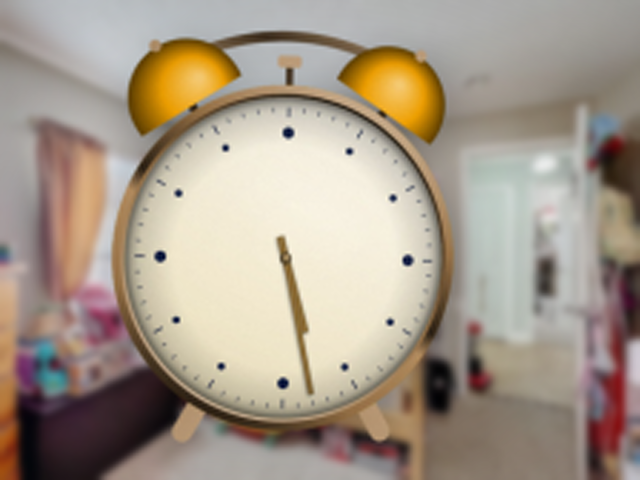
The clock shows 5:28
